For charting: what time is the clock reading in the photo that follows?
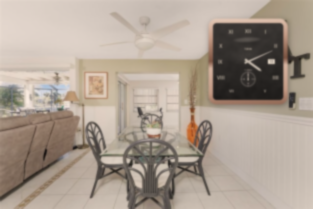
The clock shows 4:11
